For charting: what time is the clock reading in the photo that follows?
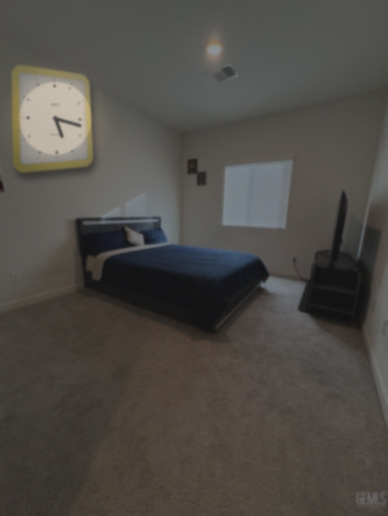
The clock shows 5:17
